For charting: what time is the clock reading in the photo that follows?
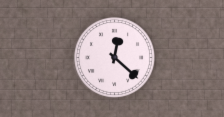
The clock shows 12:22
